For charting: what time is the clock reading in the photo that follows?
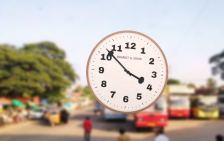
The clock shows 3:52
